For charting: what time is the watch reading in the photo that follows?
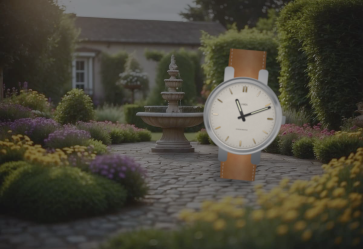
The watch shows 11:11
